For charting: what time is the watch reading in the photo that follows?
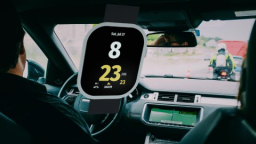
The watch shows 8:23
